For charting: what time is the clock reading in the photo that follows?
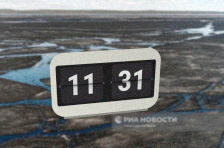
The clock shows 11:31
